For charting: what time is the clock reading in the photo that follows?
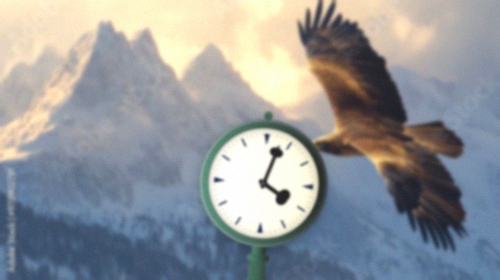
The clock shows 4:03
